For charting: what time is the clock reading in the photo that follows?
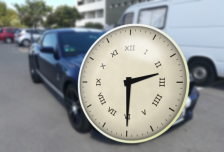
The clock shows 2:30
